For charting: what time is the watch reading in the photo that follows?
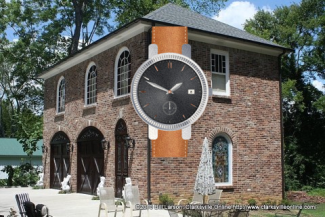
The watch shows 1:49
